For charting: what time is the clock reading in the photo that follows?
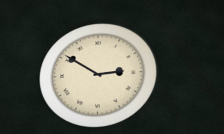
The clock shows 2:51
